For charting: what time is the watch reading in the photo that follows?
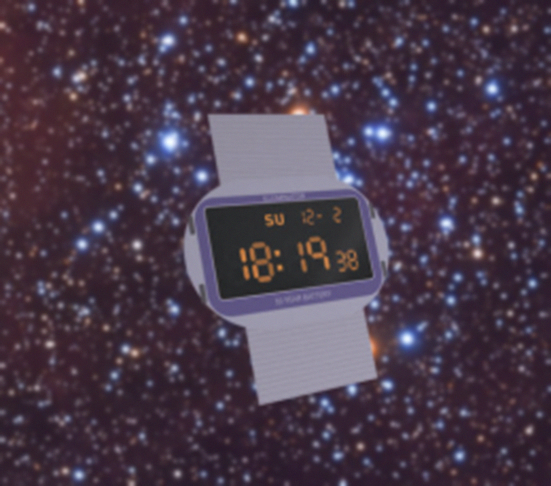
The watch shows 18:19:38
